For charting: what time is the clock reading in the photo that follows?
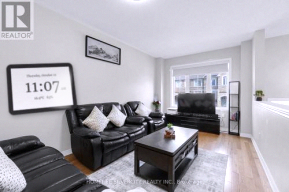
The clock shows 11:07
